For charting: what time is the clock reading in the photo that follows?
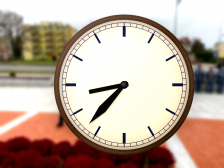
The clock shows 8:37
